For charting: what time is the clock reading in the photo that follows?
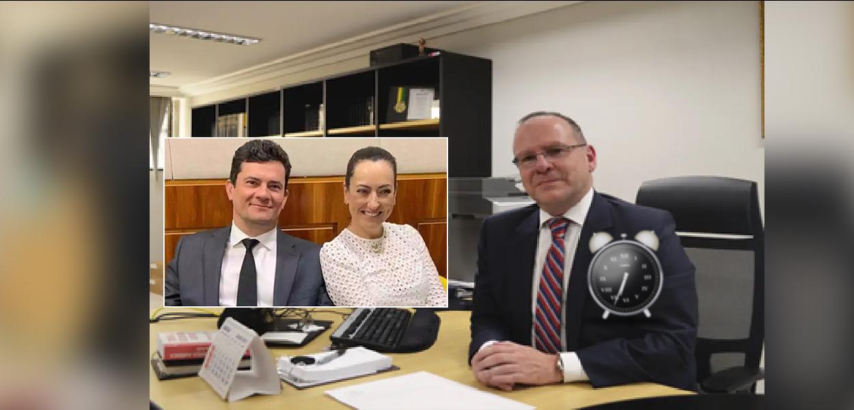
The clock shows 6:34
